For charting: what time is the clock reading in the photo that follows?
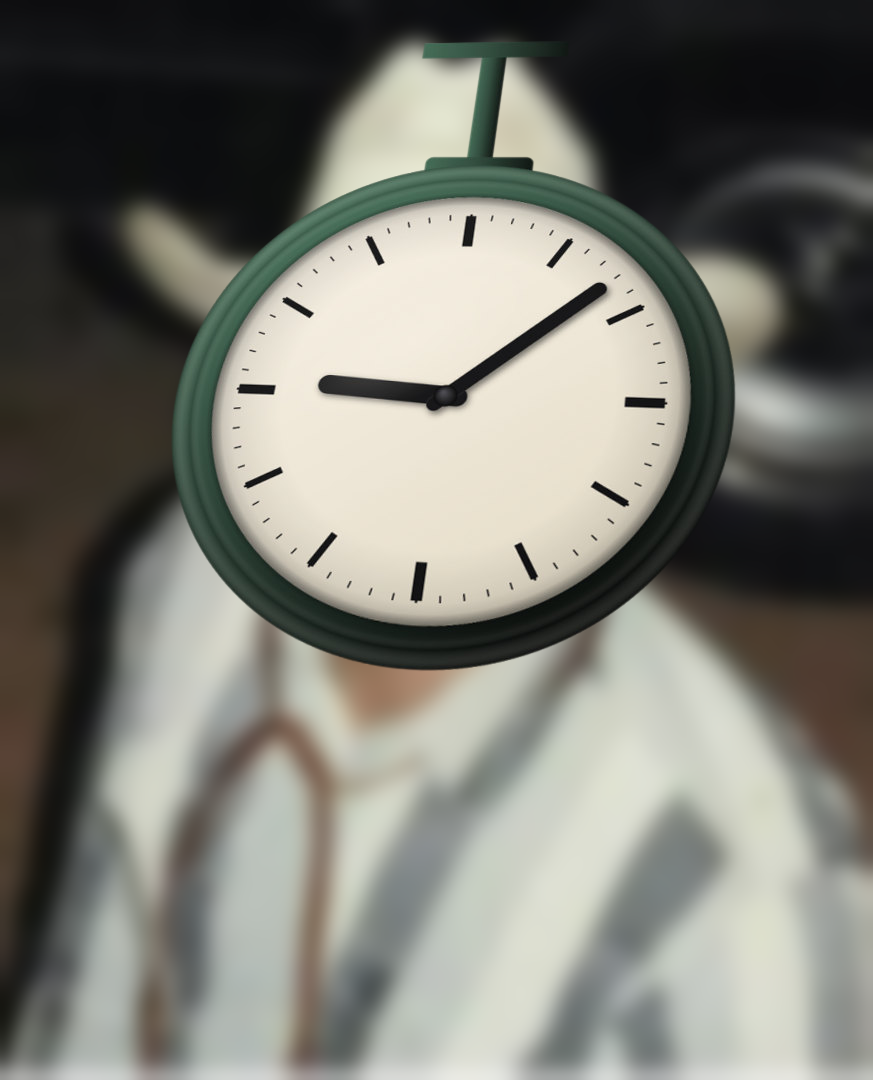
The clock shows 9:08
